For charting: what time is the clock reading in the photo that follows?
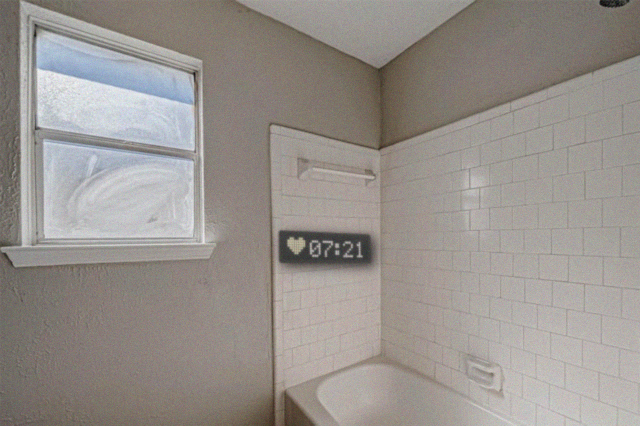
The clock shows 7:21
